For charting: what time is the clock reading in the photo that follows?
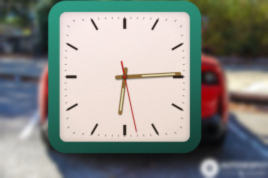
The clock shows 6:14:28
